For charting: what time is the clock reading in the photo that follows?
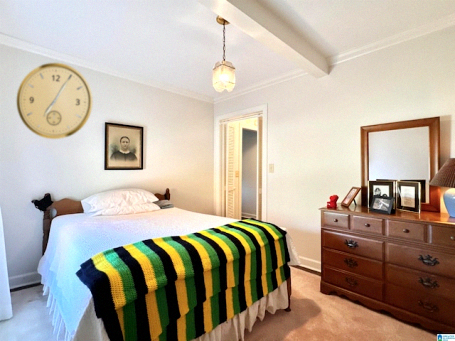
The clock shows 7:05
